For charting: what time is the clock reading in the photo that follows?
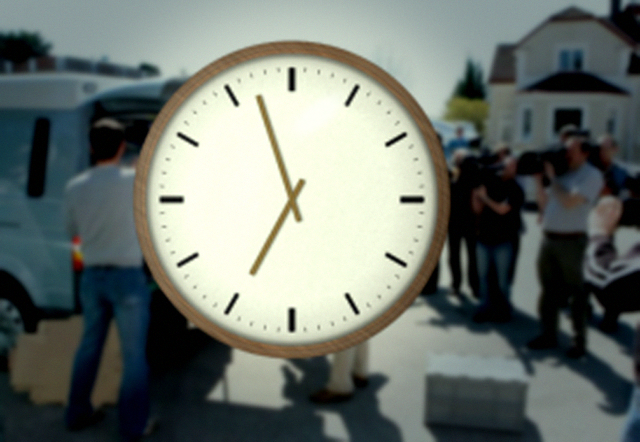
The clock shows 6:57
